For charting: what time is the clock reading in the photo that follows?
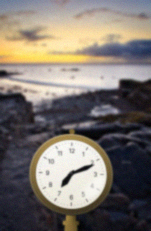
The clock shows 7:11
